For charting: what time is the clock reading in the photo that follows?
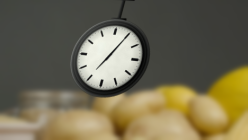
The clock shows 7:05
